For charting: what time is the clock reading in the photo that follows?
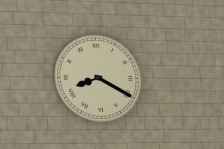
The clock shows 8:20
